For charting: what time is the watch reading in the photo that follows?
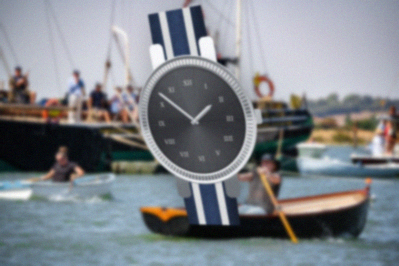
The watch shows 1:52
